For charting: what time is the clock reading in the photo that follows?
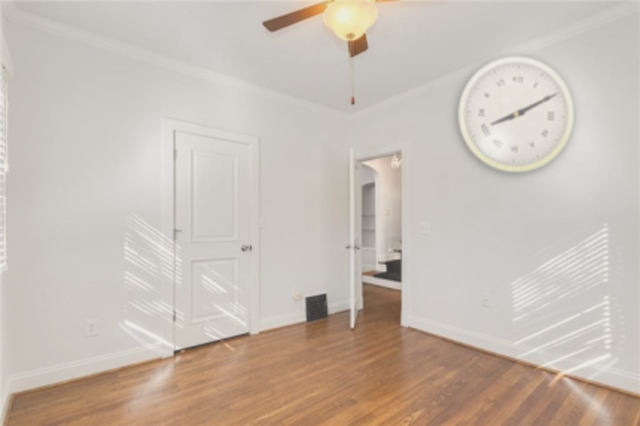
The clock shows 8:10
